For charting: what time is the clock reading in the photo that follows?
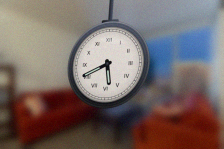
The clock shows 5:41
